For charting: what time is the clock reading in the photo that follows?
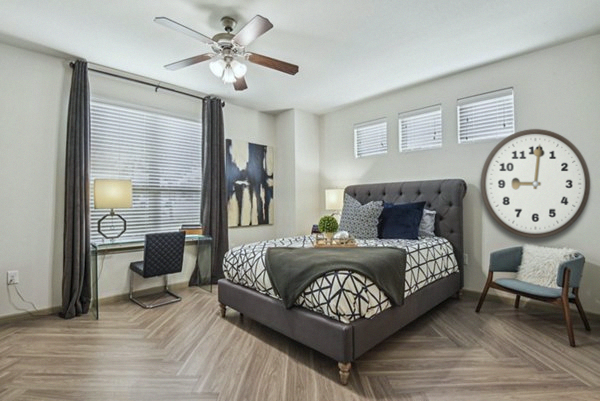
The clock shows 9:01
